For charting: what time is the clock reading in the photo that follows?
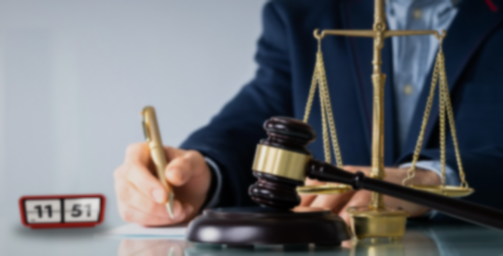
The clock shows 11:51
